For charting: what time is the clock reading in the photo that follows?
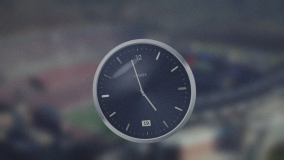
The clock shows 4:58
